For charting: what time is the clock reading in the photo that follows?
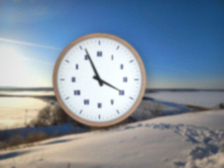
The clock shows 3:56
